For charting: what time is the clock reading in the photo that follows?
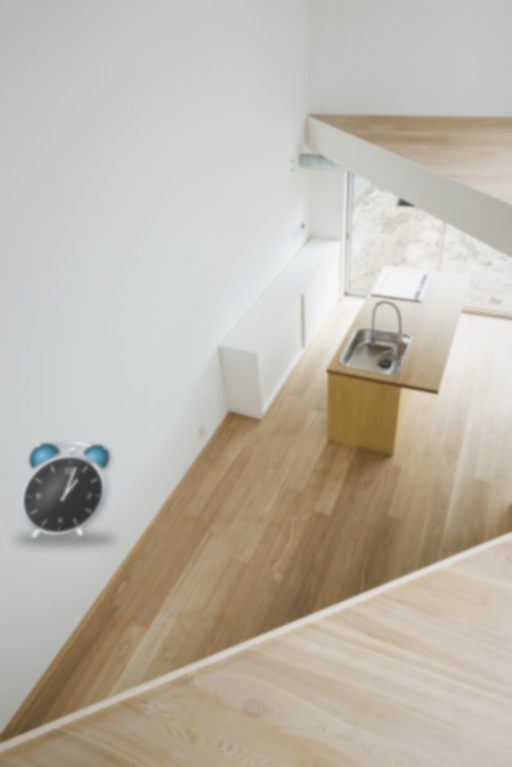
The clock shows 1:02
